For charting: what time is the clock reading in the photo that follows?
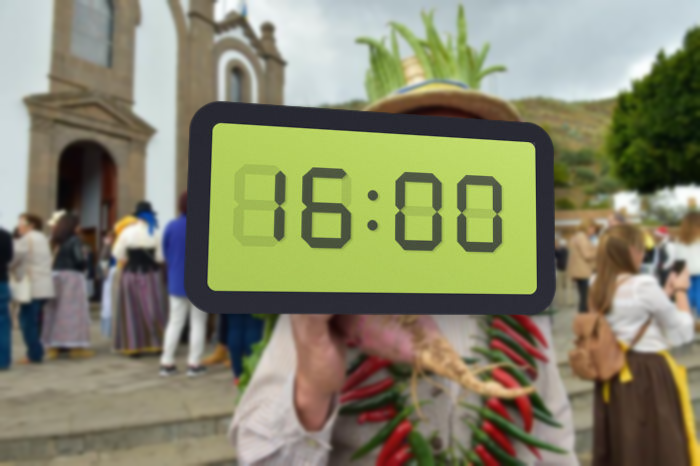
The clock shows 16:00
